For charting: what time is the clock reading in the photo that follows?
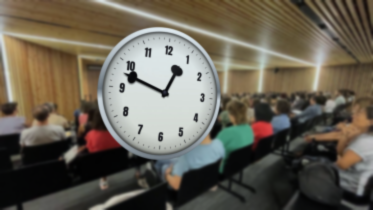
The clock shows 12:48
